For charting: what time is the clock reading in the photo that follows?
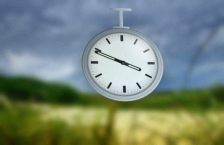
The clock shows 3:49
